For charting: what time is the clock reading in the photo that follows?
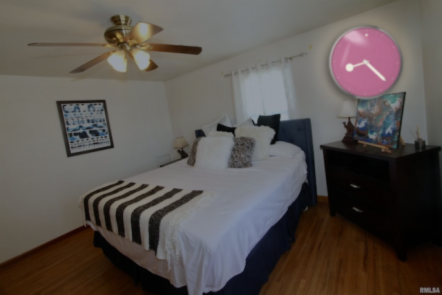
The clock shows 8:22
